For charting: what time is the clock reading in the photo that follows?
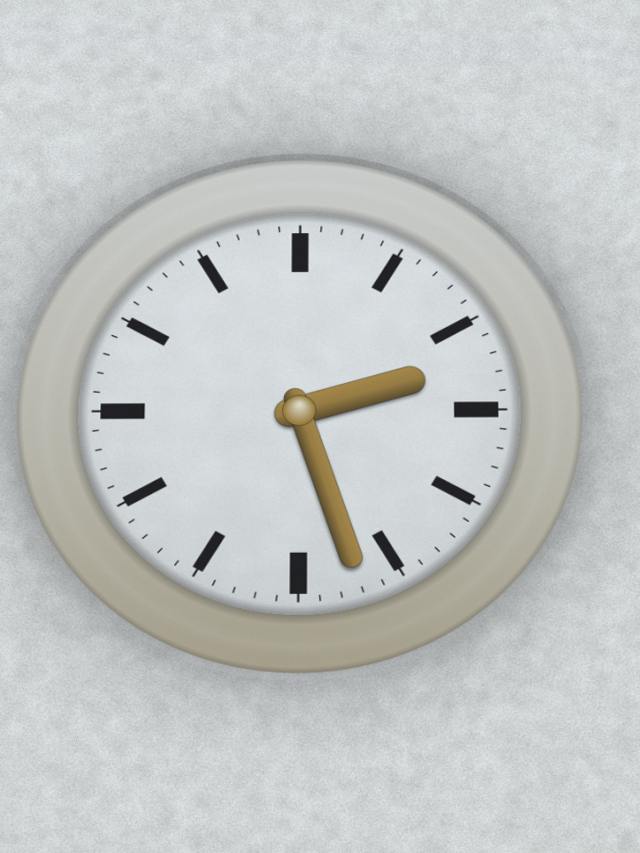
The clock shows 2:27
